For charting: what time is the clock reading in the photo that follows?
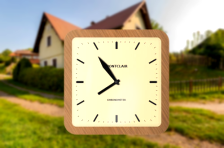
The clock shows 7:54
